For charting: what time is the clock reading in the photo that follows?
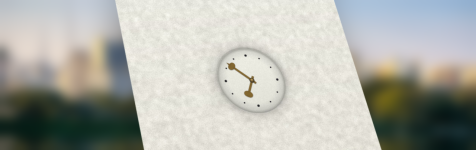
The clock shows 6:52
